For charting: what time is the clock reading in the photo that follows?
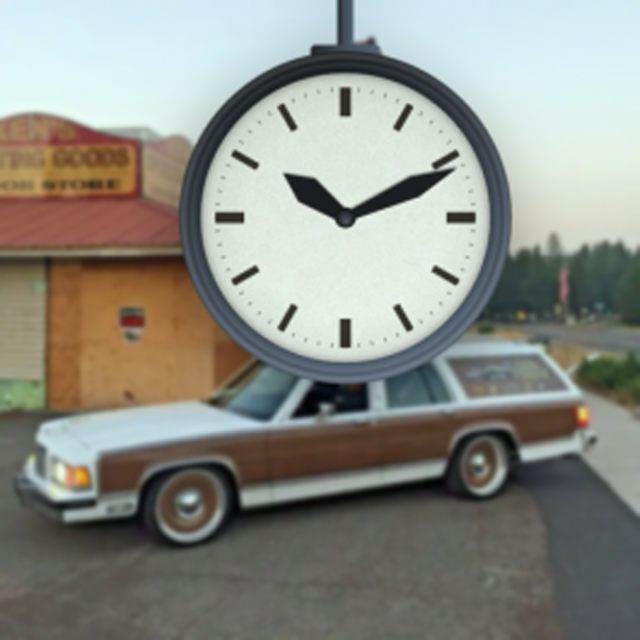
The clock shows 10:11
